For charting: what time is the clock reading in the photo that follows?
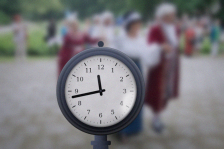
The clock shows 11:43
